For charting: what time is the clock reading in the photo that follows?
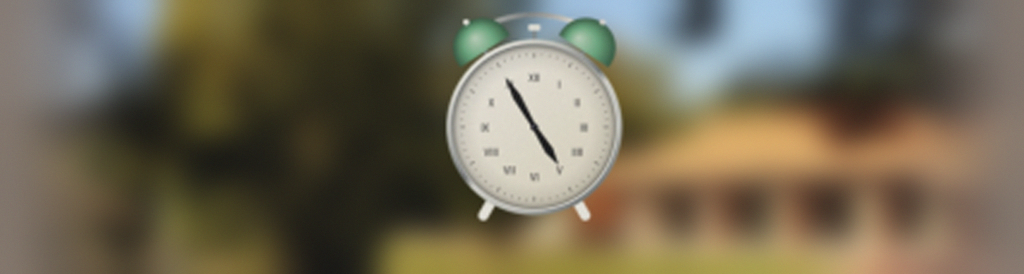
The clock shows 4:55
